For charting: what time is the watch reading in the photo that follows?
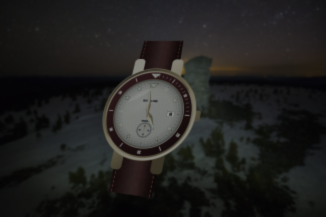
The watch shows 4:59
